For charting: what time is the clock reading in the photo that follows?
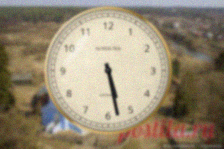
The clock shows 5:28
